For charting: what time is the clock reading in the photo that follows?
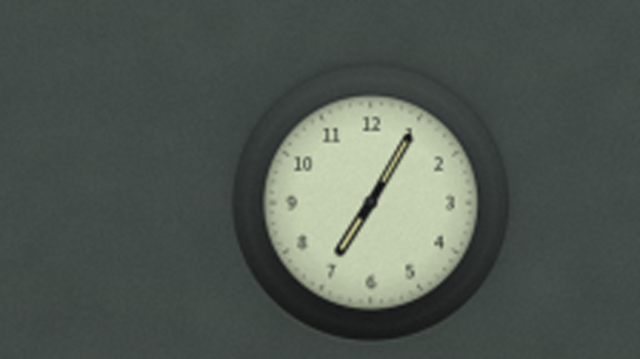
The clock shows 7:05
